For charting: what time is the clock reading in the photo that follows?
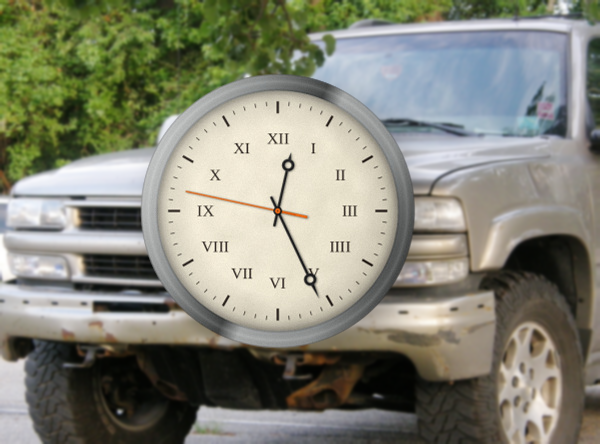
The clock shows 12:25:47
